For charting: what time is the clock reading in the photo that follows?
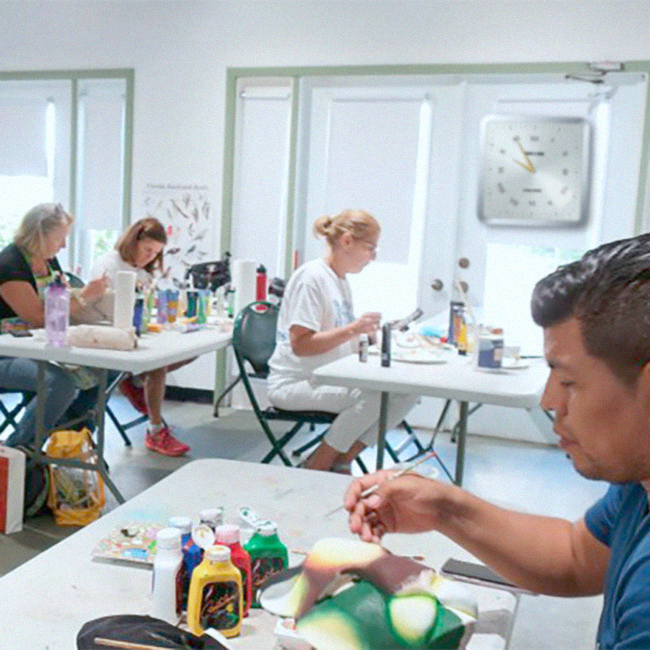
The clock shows 9:55
